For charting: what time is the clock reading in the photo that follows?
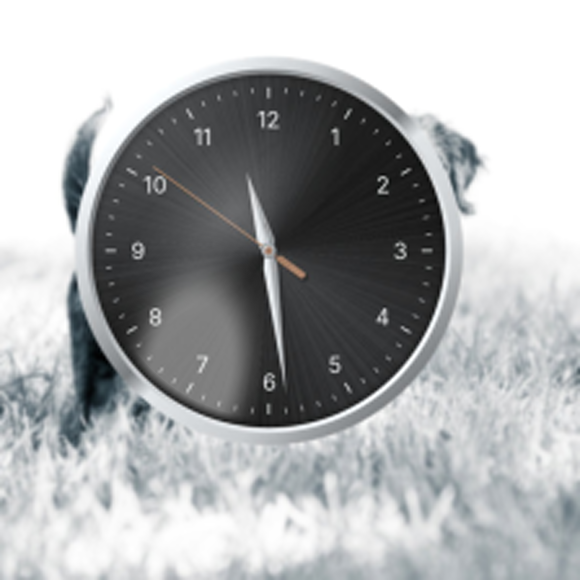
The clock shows 11:28:51
